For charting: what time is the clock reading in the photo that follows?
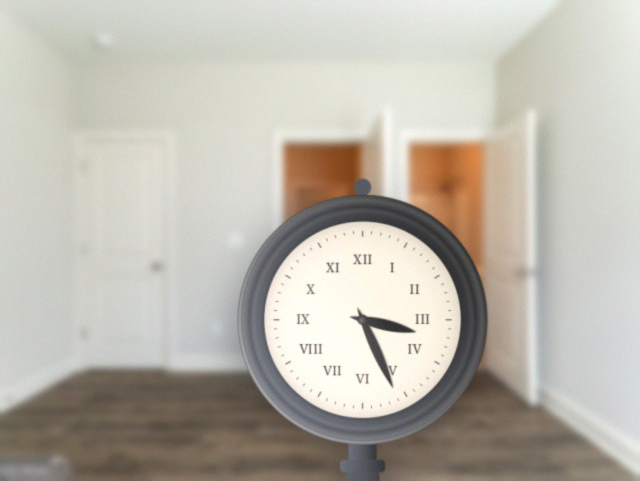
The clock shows 3:26
